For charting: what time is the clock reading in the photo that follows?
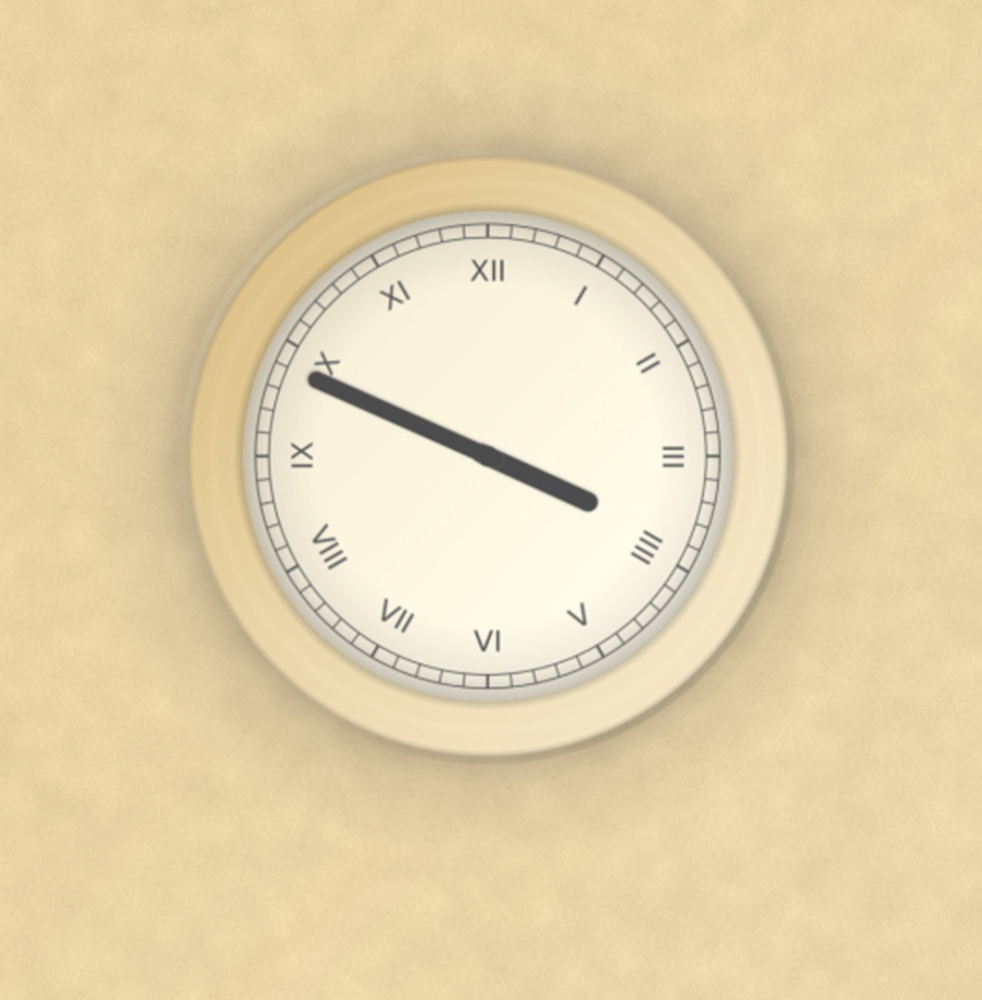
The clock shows 3:49
